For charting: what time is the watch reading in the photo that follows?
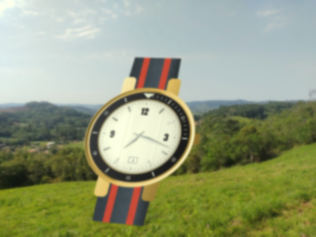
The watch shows 7:18
